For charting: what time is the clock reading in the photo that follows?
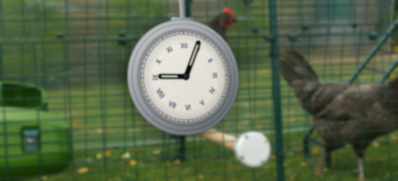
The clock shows 9:04
